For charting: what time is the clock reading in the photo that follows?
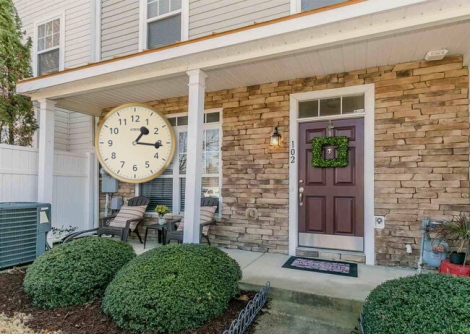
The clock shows 1:16
